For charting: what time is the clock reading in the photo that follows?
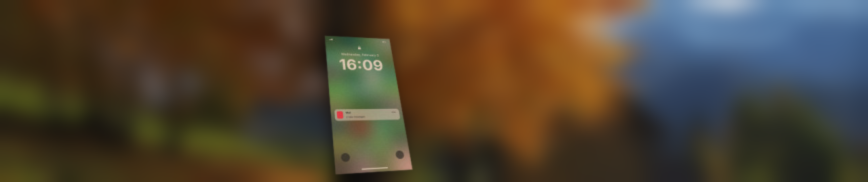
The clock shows 16:09
